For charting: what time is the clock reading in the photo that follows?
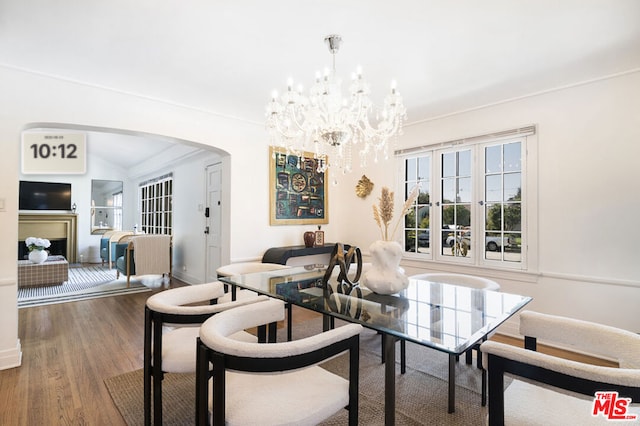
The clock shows 10:12
